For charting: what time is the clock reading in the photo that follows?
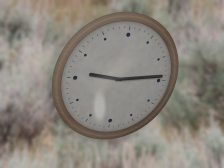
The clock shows 9:14
